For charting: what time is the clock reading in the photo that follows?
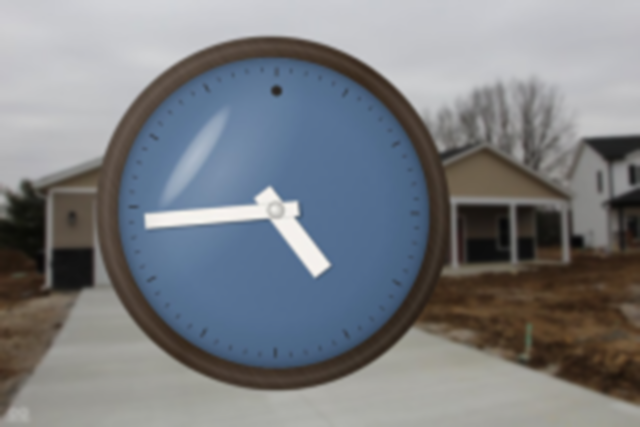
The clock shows 4:44
